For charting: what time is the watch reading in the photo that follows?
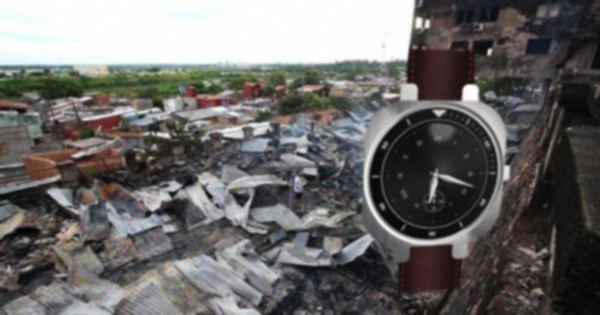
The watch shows 6:18
